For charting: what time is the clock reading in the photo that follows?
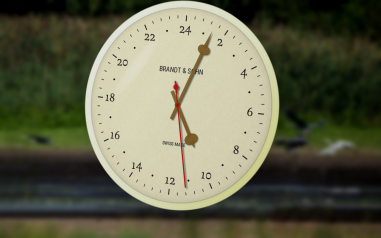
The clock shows 10:03:28
